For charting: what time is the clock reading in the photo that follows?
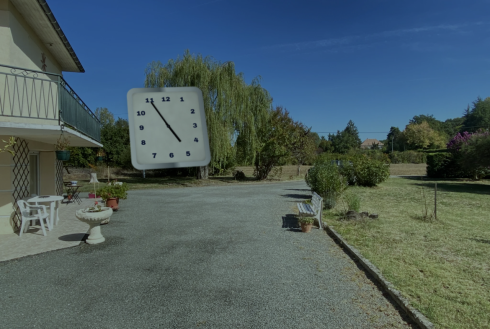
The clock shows 4:55
